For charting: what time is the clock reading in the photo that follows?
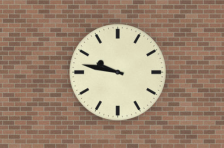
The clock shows 9:47
